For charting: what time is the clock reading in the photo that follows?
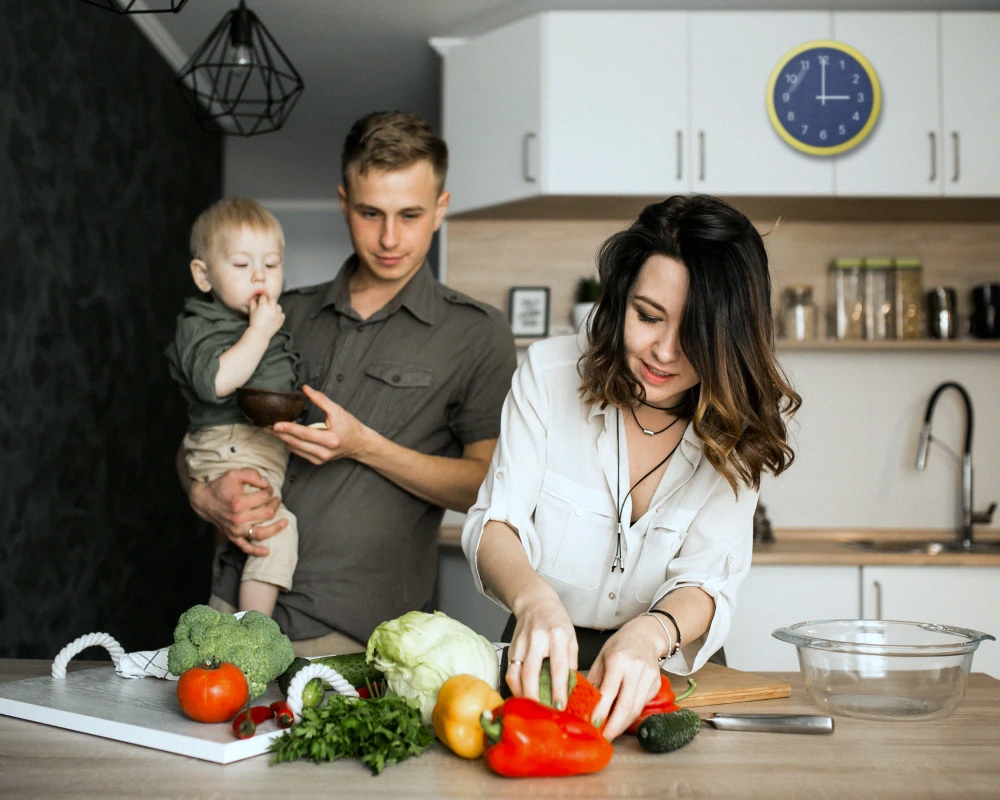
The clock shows 3:00
